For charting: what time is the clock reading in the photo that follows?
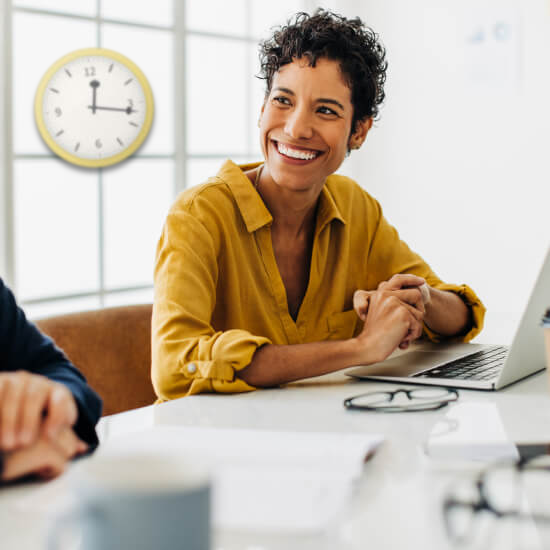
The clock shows 12:17
